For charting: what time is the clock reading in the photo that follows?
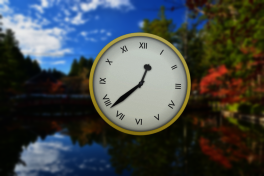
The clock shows 12:38
